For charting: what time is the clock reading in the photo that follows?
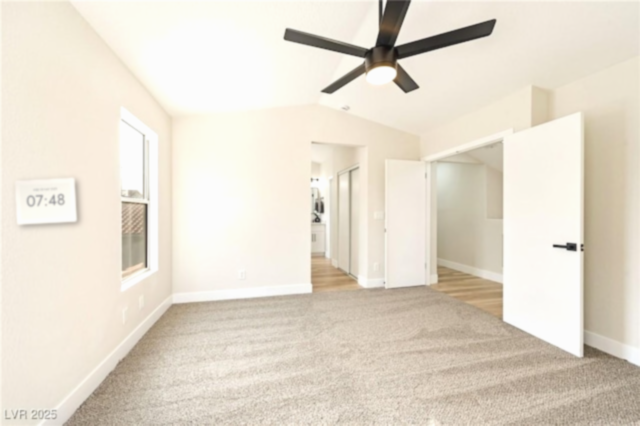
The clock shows 7:48
